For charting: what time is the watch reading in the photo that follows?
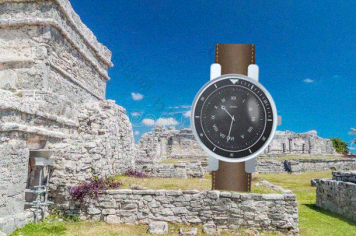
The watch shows 10:32
